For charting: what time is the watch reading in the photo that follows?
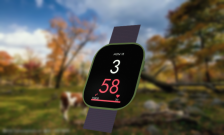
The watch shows 3:58
